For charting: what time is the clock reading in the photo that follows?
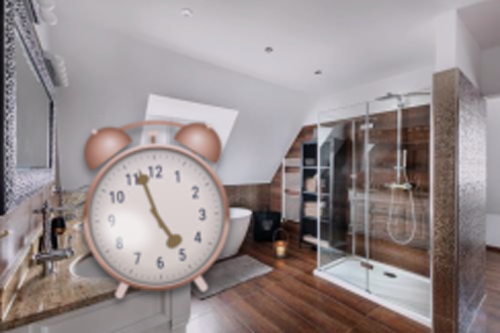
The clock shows 4:57
